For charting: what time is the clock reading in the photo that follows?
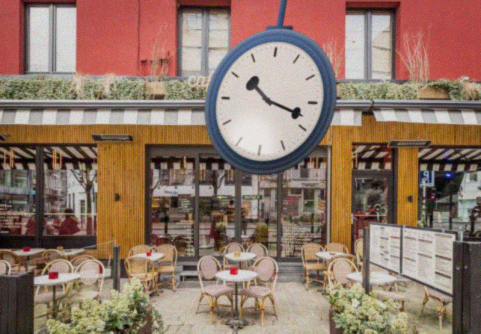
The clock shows 10:18
